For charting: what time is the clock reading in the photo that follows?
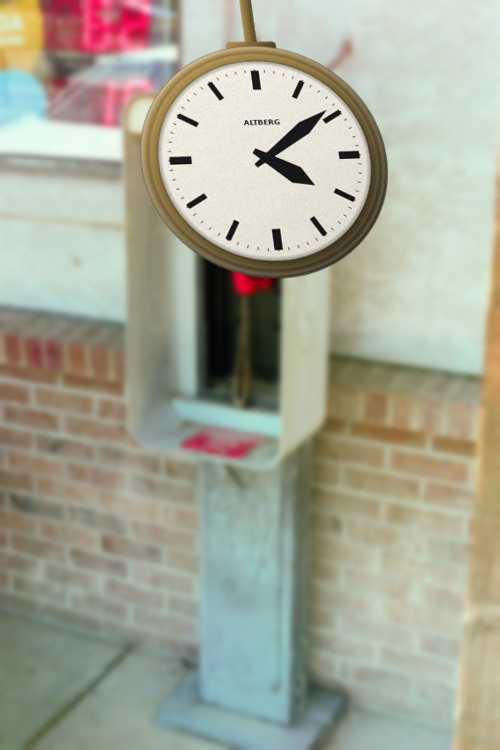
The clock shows 4:09
